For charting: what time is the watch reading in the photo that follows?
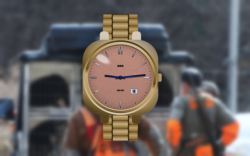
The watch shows 9:14
